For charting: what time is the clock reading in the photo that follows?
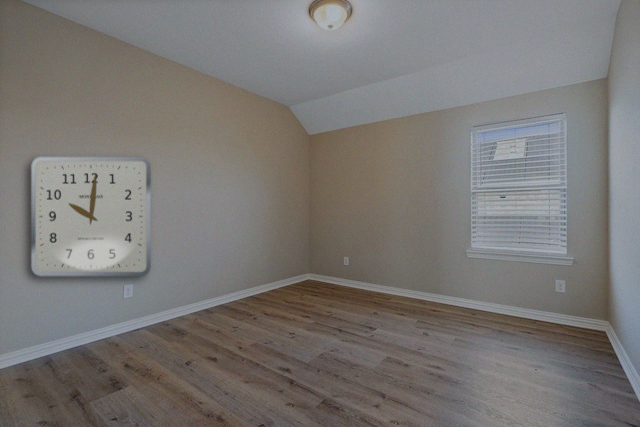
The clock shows 10:01
